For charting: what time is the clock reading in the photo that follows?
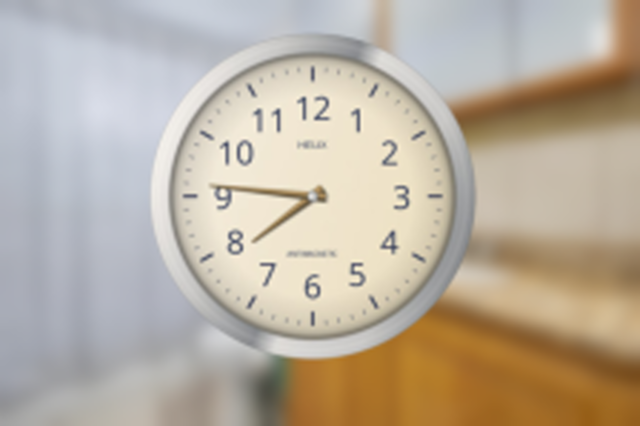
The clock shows 7:46
